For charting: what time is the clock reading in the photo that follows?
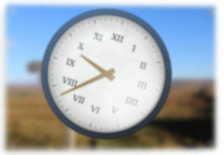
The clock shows 9:38
